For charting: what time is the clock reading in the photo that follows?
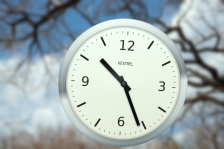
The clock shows 10:26
